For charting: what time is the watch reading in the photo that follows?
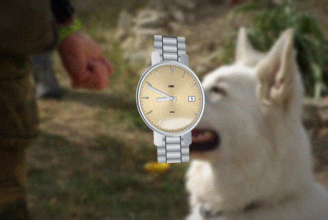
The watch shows 8:49
